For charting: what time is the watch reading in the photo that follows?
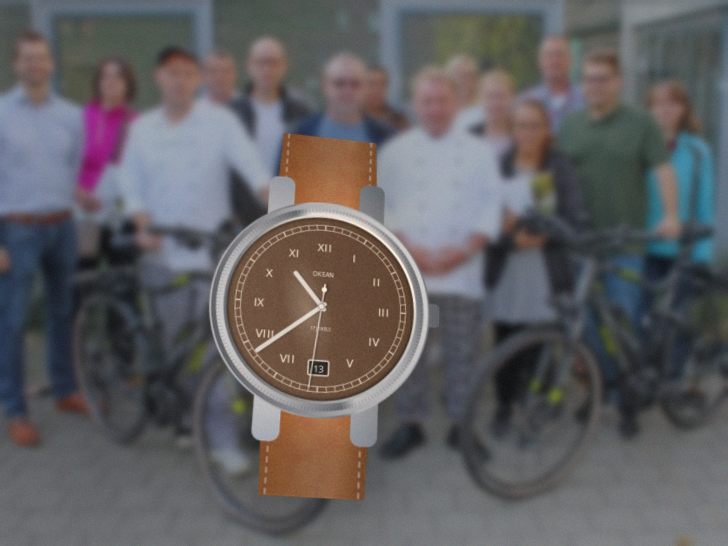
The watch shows 10:38:31
